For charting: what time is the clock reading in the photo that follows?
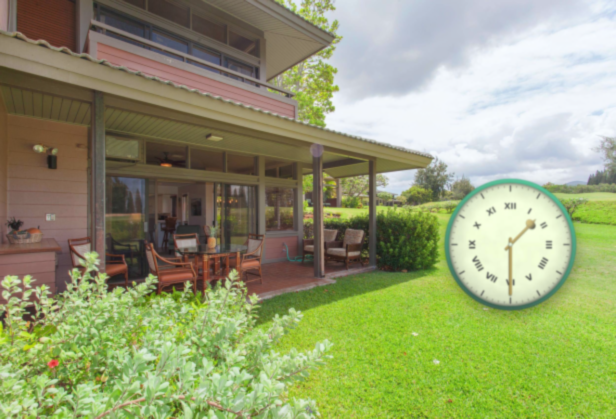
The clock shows 1:30
